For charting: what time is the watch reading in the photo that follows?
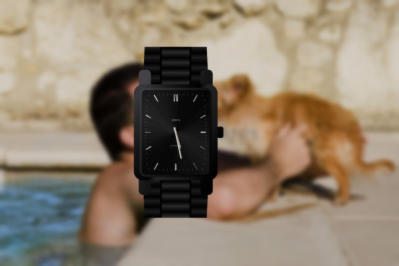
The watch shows 5:28
